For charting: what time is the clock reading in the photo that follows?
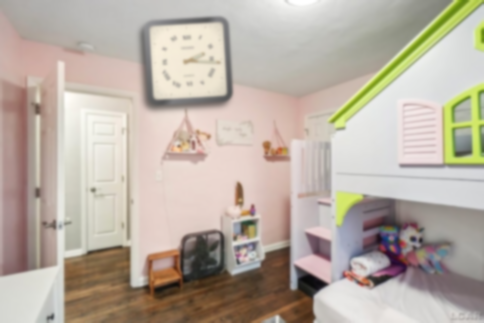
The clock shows 2:16
